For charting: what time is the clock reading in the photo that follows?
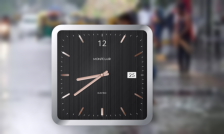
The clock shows 8:39
